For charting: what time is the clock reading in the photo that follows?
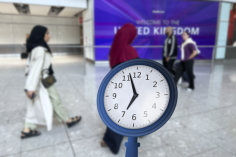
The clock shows 6:57
